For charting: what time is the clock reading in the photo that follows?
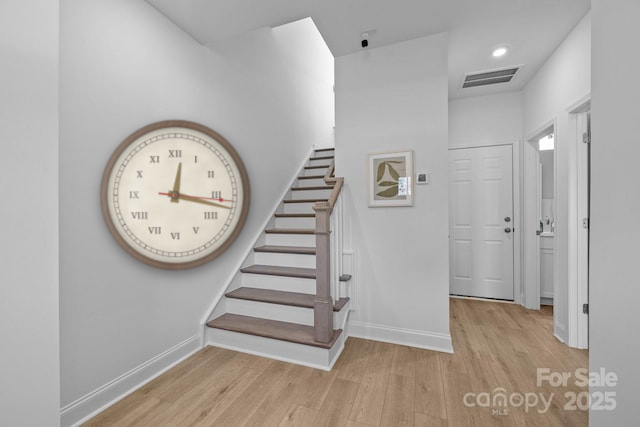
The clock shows 12:17:16
